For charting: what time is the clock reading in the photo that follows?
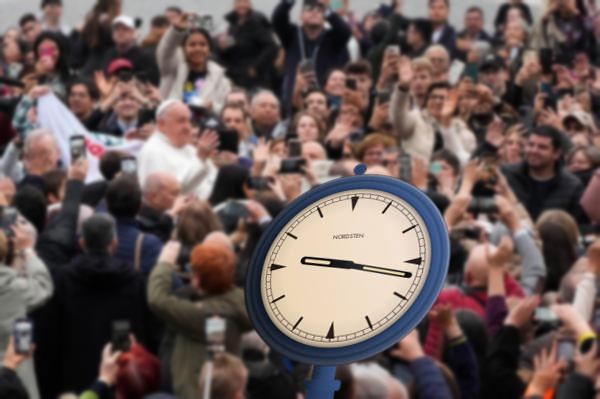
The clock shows 9:17
